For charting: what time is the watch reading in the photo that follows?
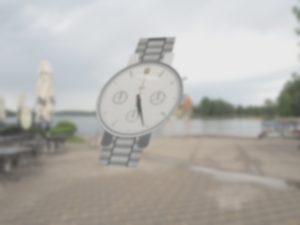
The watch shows 5:26
